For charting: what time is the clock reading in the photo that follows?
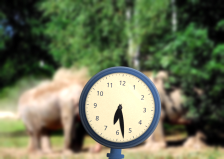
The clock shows 6:28
